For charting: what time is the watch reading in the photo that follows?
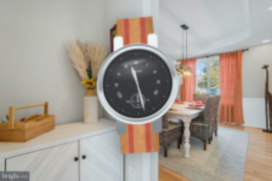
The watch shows 11:28
